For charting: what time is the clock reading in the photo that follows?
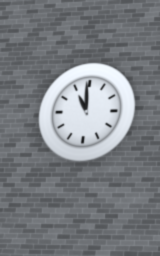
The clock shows 10:59
